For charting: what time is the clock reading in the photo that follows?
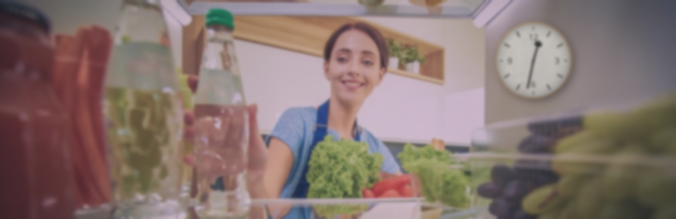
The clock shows 12:32
